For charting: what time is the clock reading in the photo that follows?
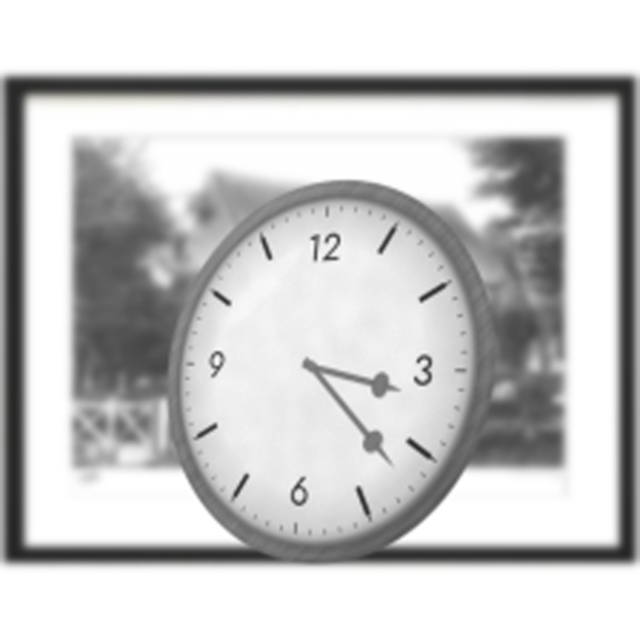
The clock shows 3:22
